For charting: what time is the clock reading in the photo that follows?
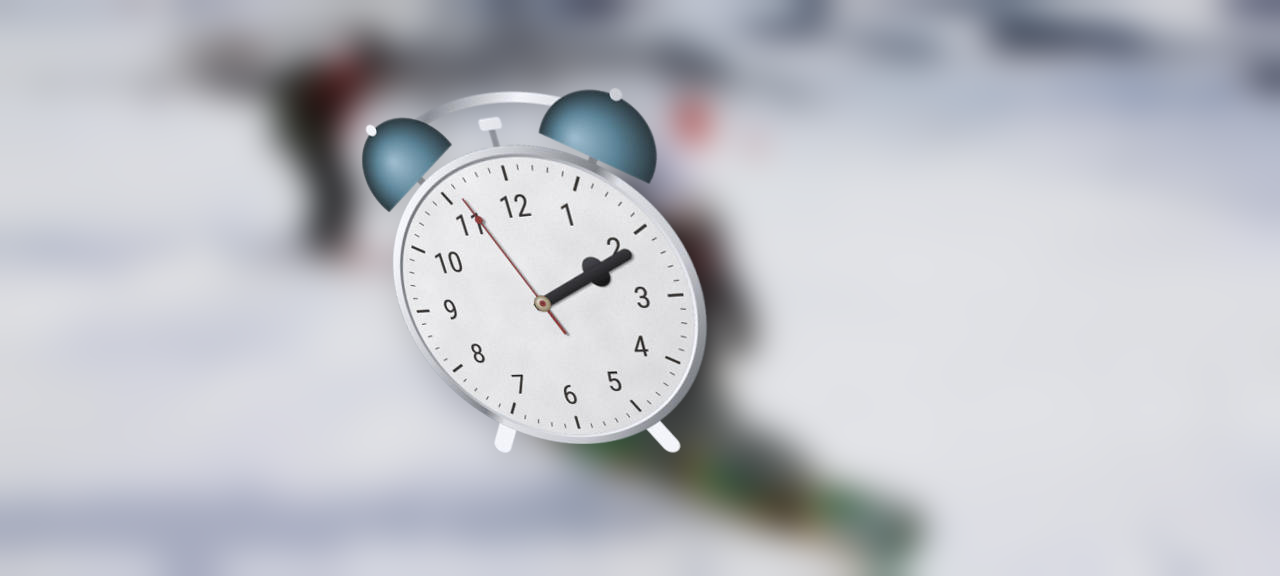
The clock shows 2:10:56
